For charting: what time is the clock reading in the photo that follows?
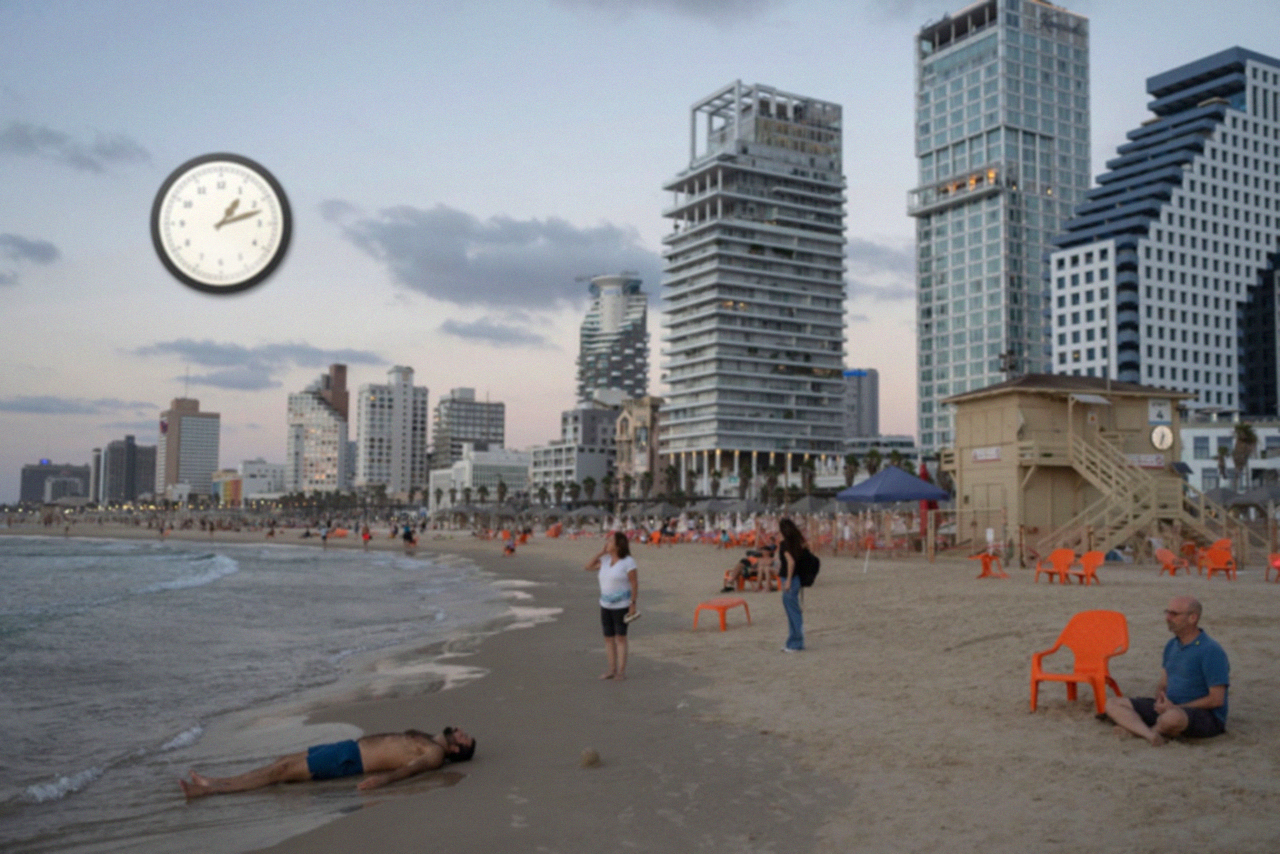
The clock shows 1:12
